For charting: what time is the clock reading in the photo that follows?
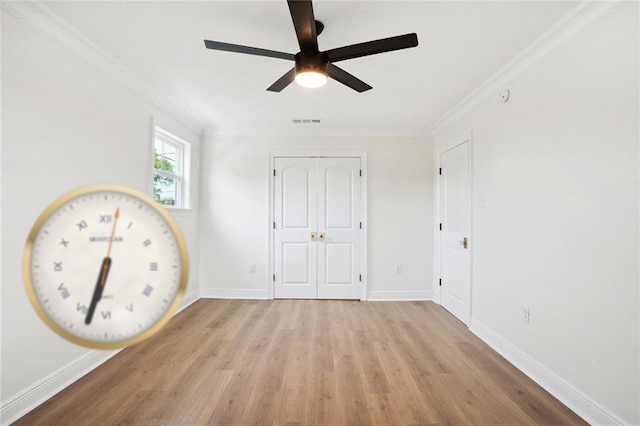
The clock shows 6:33:02
